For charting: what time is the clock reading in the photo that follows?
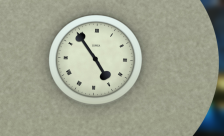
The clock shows 4:54
